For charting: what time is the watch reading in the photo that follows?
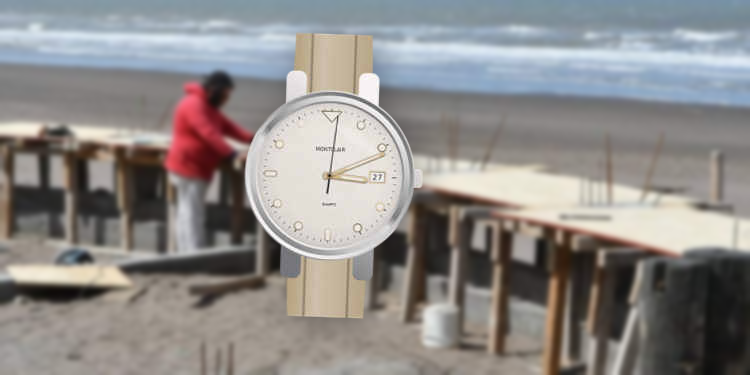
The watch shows 3:11:01
